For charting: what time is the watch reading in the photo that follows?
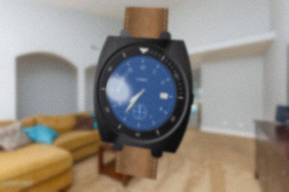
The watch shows 7:36
